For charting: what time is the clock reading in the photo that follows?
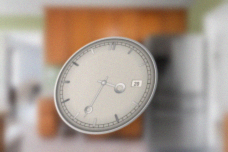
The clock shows 3:33
